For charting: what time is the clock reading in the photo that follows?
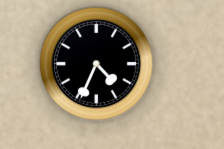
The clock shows 4:34
